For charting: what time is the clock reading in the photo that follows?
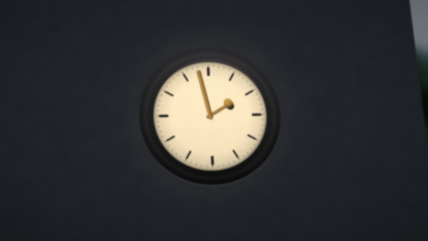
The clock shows 1:58
